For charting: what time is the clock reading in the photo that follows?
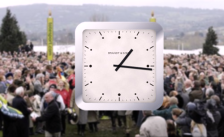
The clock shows 1:16
